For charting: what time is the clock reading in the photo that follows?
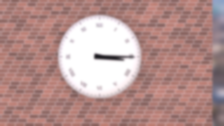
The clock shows 3:15
